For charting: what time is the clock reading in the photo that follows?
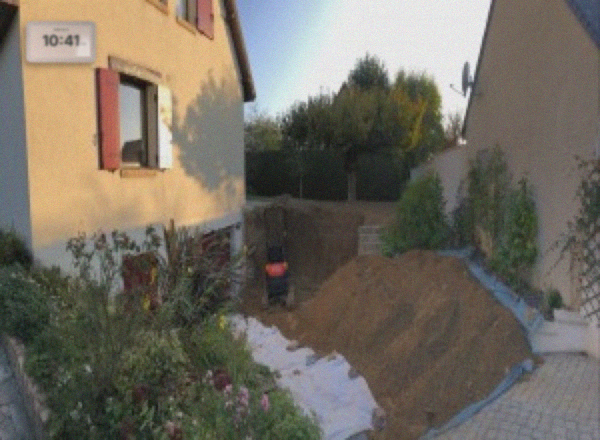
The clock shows 10:41
